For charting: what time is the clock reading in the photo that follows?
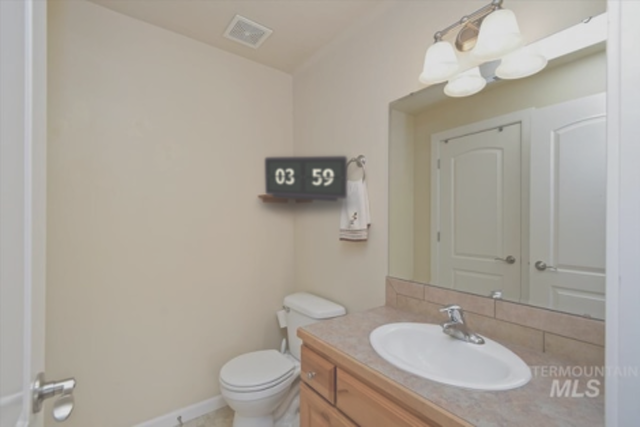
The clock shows 3:59
